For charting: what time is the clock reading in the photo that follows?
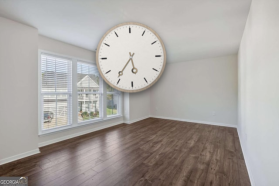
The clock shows 5:36
